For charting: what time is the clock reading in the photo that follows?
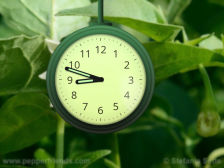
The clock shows 8:48
